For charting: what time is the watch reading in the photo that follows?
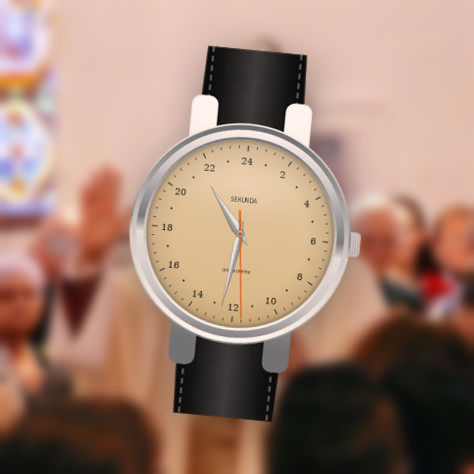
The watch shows 21:31:29
